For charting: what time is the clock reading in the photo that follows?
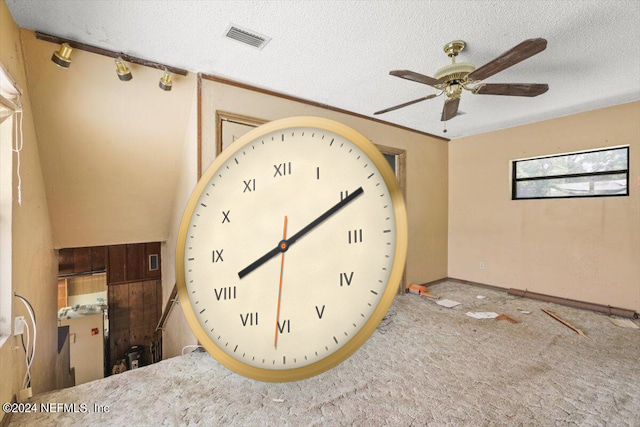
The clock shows 8:10:31
